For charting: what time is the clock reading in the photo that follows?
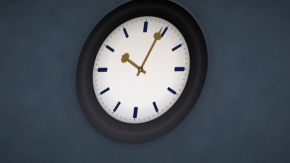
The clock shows 10:04
